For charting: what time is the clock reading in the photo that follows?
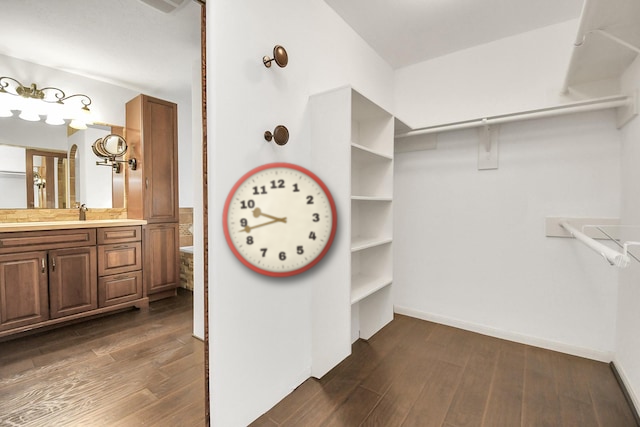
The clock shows 9:43
